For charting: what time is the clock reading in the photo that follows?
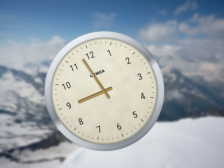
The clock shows 8:58
